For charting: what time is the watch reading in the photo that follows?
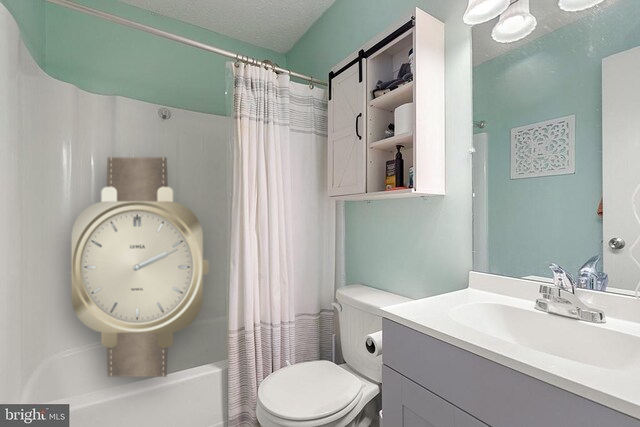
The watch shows 2:11
